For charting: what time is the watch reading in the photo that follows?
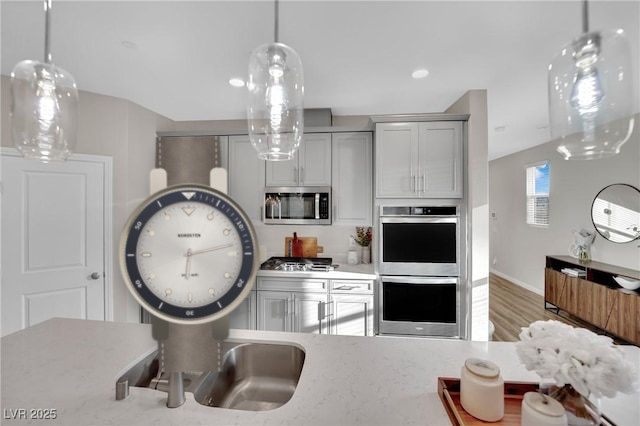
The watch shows 6:13
